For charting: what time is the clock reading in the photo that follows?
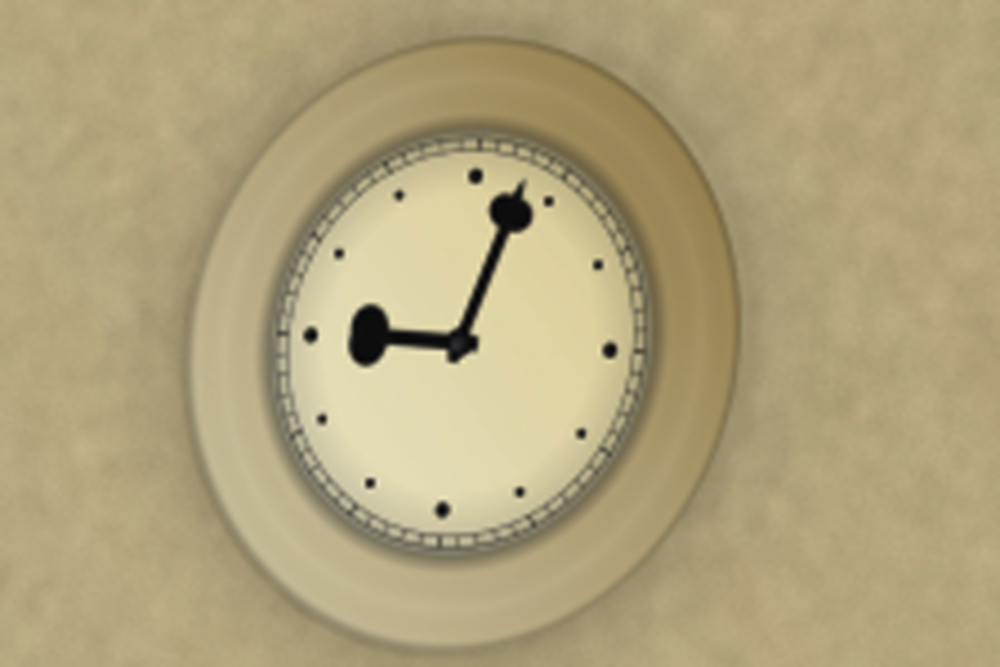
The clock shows 9:03
